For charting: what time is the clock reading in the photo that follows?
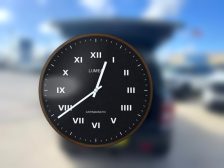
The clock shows 12:39
